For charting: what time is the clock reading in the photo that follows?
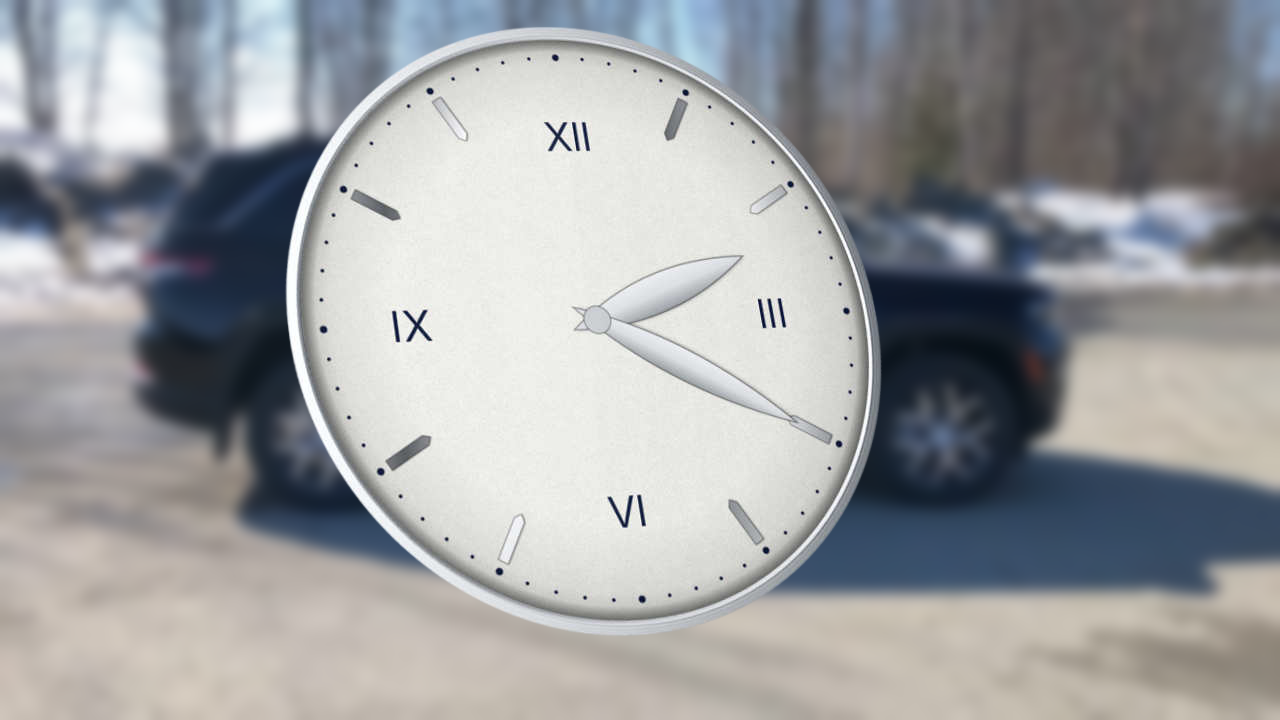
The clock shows 2:20
